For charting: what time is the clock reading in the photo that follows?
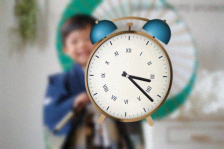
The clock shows 3:22
